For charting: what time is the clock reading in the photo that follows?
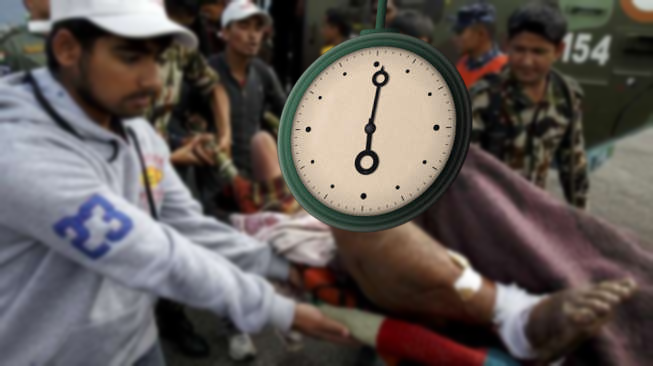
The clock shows 6:01
